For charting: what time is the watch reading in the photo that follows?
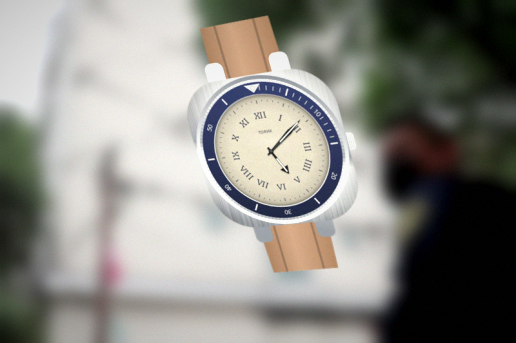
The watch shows 5:09
